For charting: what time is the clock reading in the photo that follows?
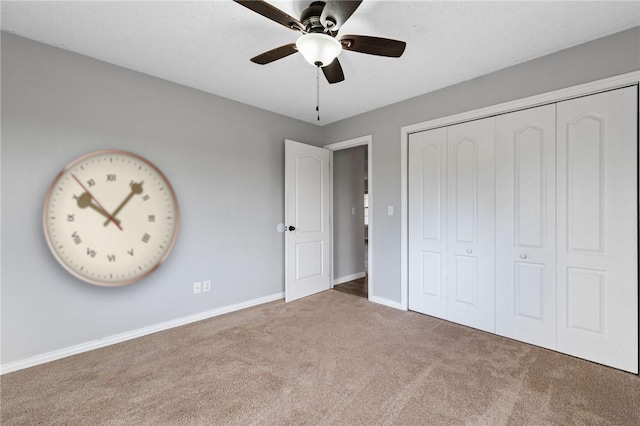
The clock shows 10:06:53
